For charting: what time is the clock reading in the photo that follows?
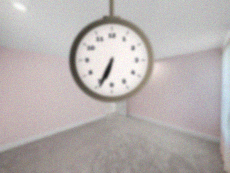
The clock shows 6:34
